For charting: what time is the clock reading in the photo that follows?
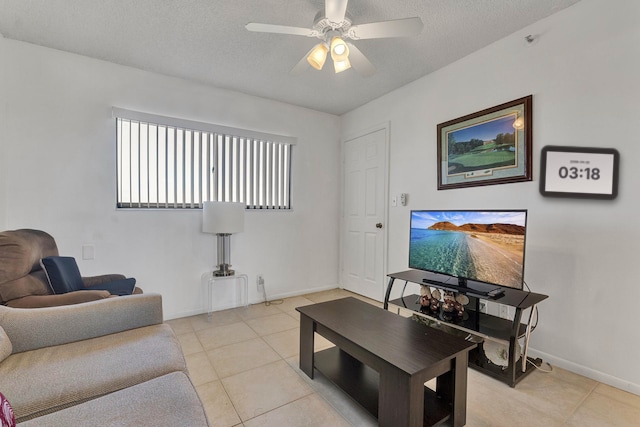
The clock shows 3:18
